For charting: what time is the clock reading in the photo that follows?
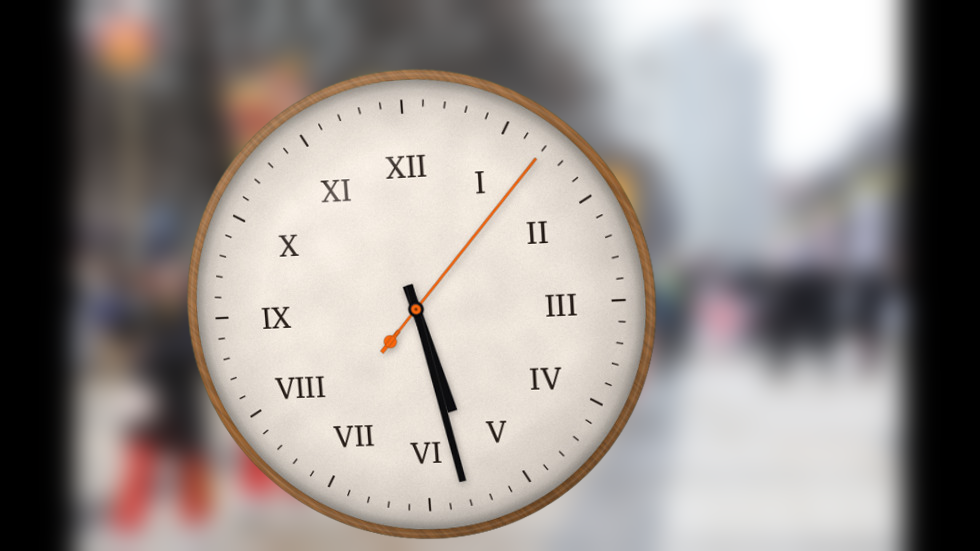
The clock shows 5:28:07
